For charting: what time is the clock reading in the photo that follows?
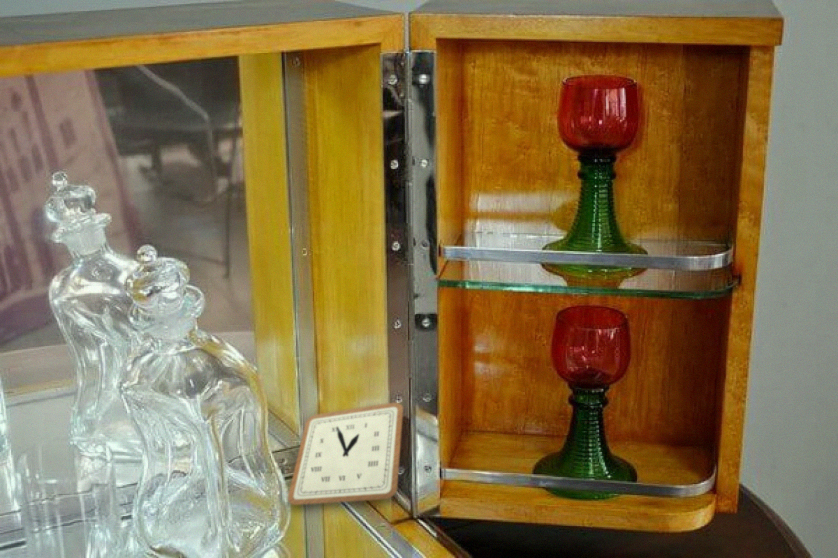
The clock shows 12:56
